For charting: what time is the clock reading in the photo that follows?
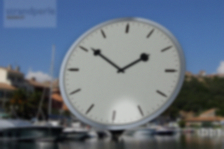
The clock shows 1:51
